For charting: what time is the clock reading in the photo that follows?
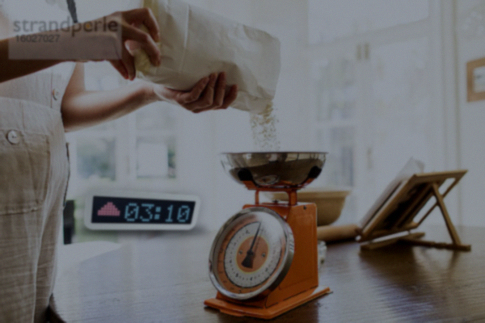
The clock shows 3:10
